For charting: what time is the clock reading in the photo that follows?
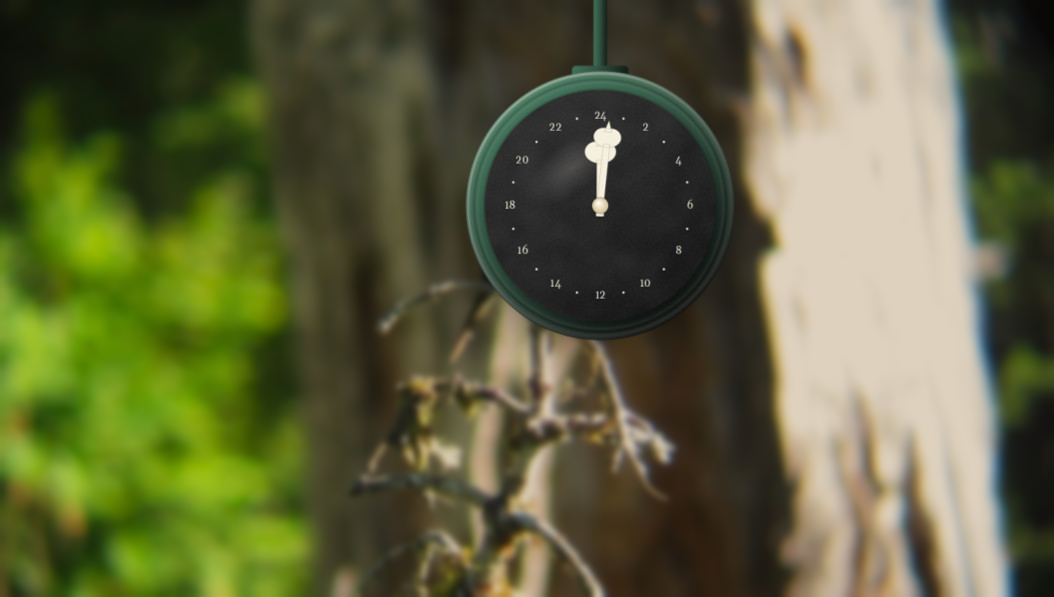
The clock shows 0:01
